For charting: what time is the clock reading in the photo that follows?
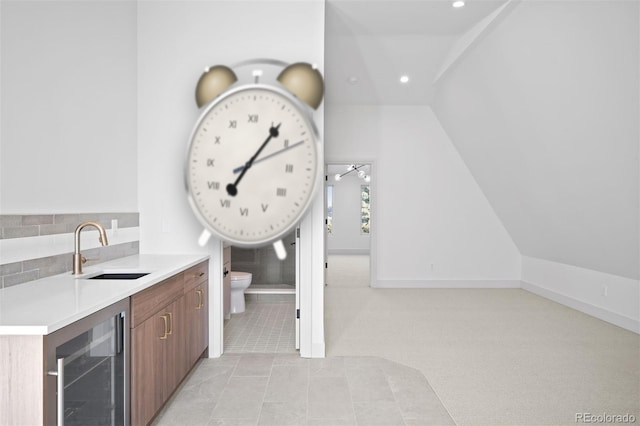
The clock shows 7:06:11
